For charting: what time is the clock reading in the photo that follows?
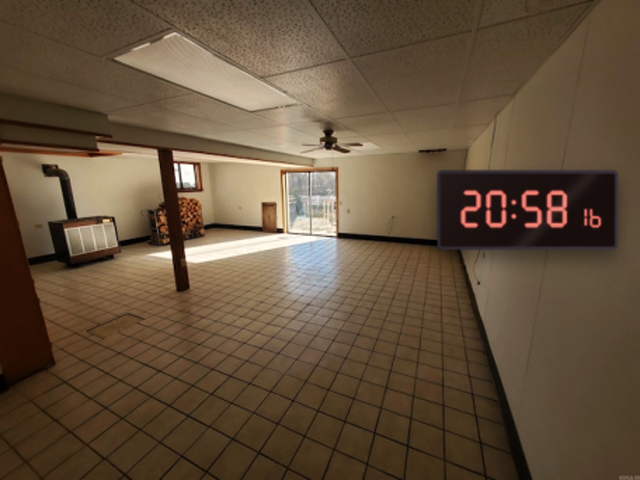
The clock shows 20:58:16
